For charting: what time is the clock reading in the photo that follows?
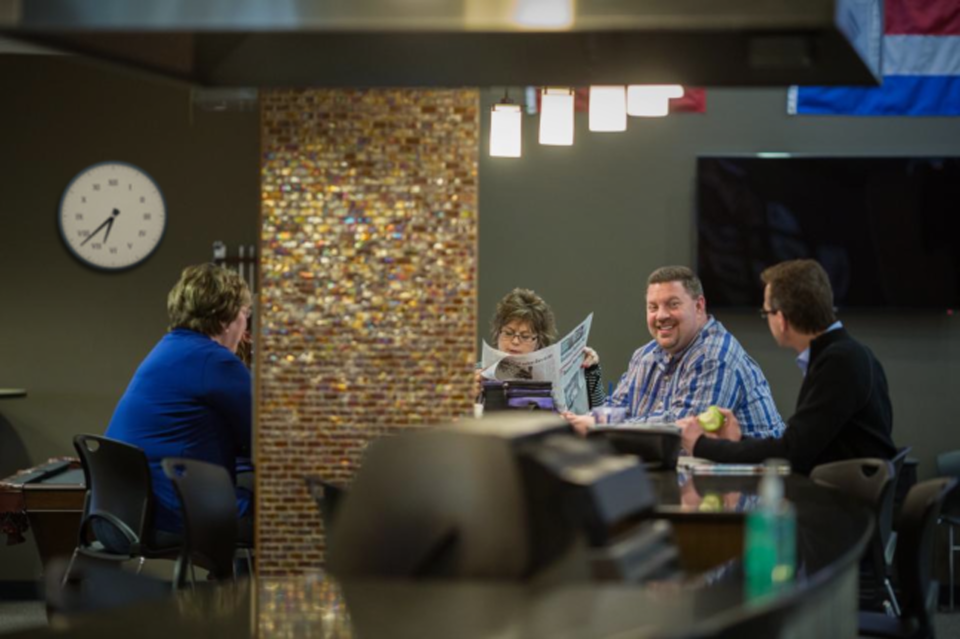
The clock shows 6:38
